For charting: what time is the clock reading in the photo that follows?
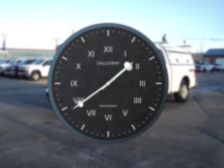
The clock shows 1:39
